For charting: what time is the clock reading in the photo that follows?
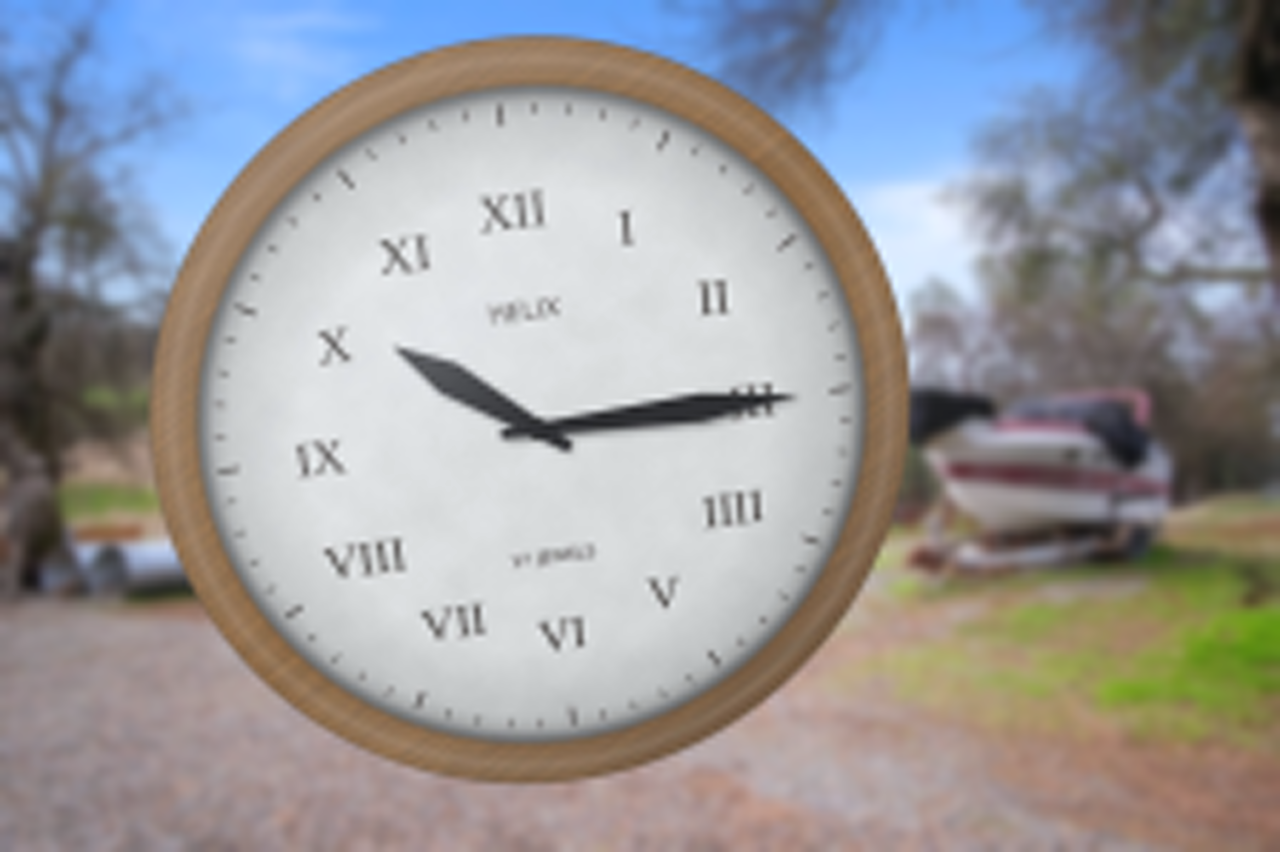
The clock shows 10:15
